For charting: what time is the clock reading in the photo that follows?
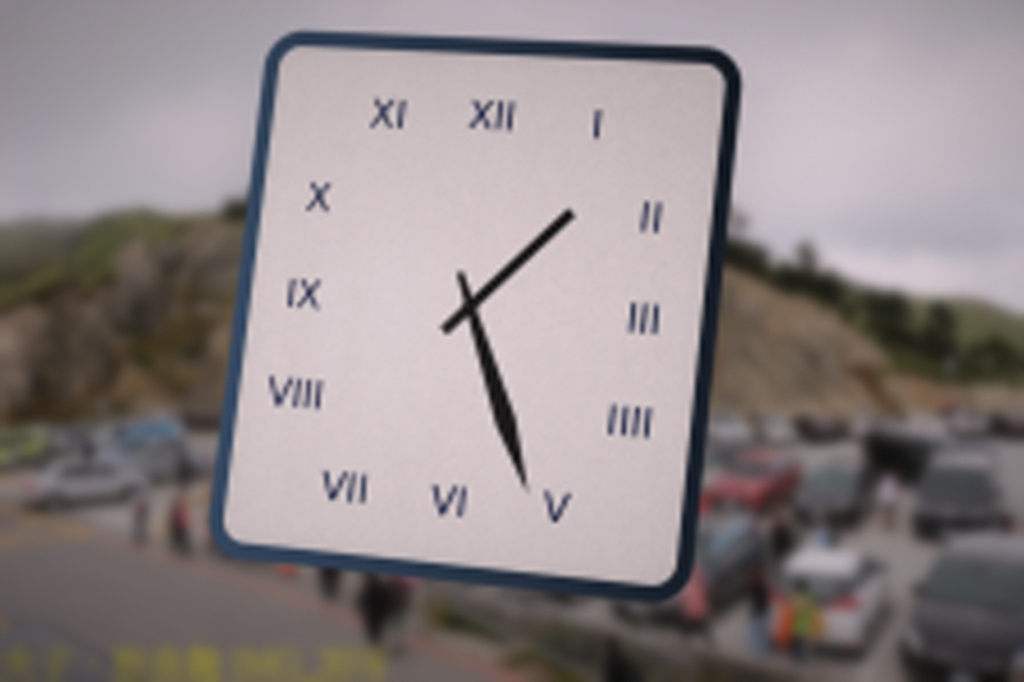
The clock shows 1:26
